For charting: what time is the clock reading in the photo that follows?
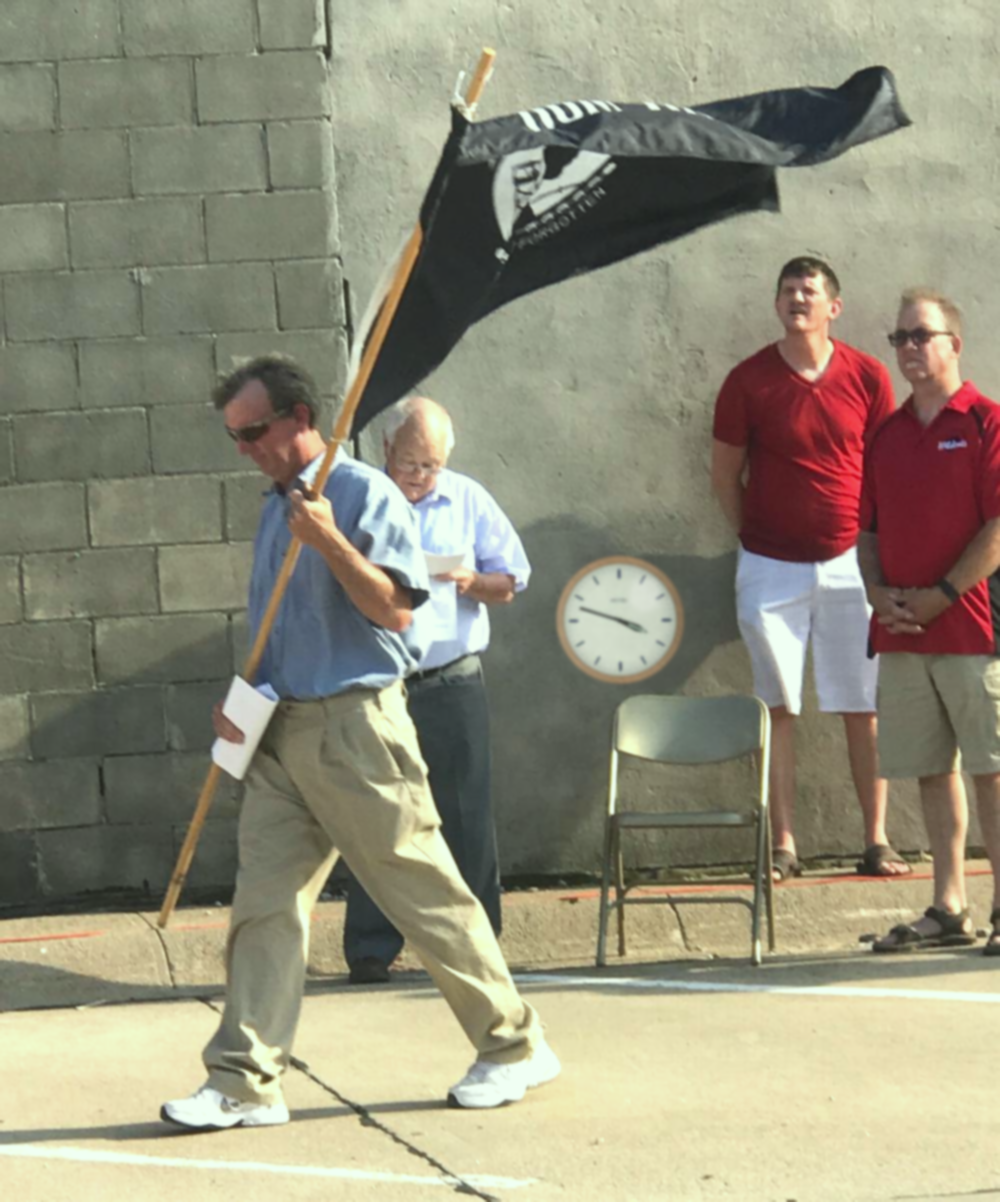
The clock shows 3:48
